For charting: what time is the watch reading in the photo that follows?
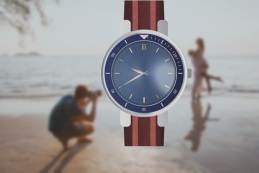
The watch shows 9:40
